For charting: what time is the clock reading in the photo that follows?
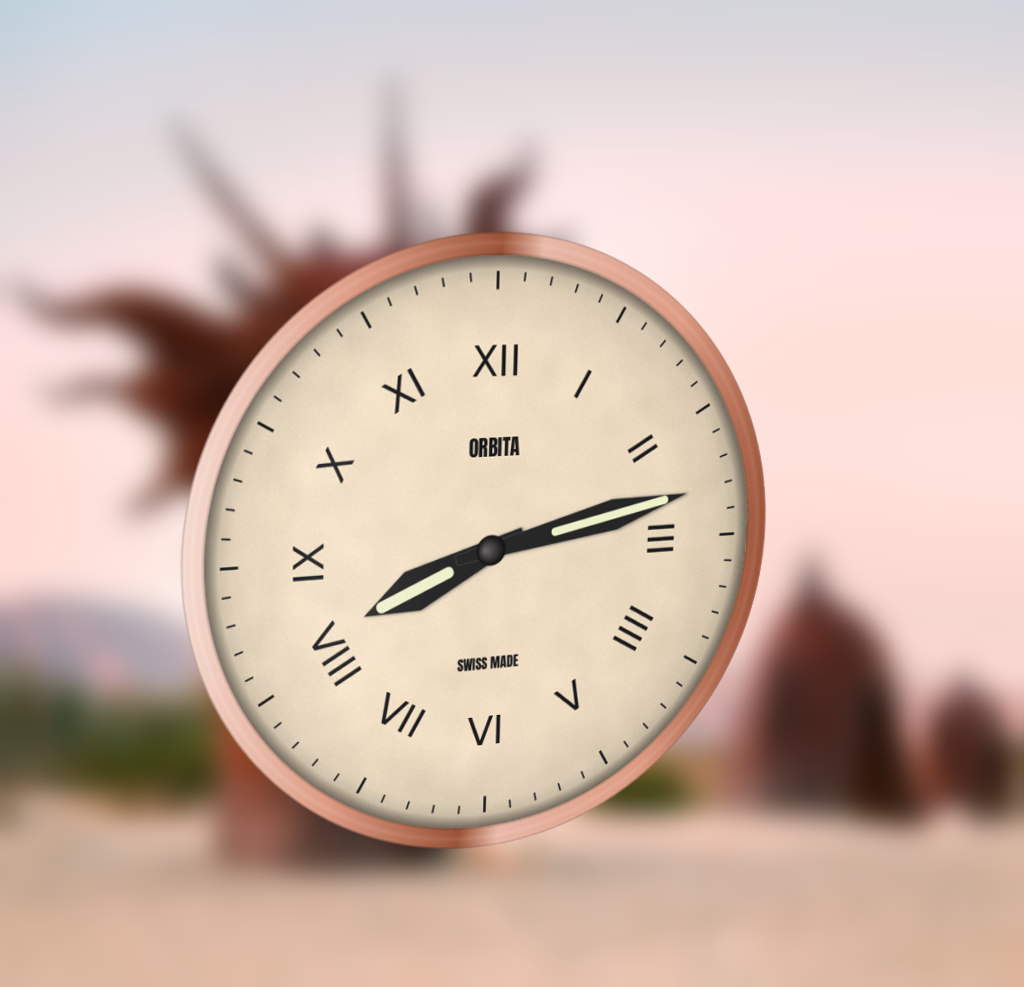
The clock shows 8:13
